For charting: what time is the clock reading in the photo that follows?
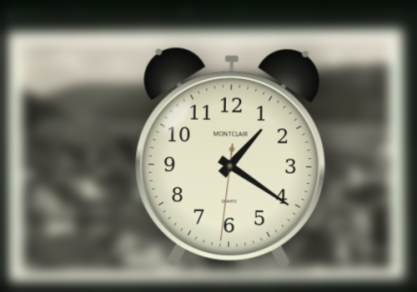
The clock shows 1:20:31
